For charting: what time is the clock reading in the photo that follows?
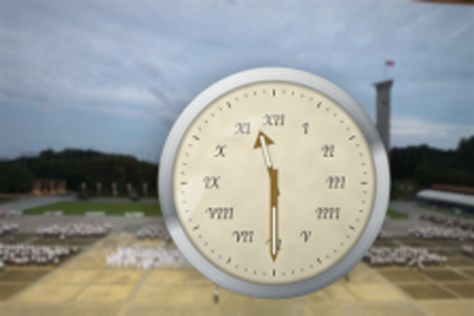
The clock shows 11:30
